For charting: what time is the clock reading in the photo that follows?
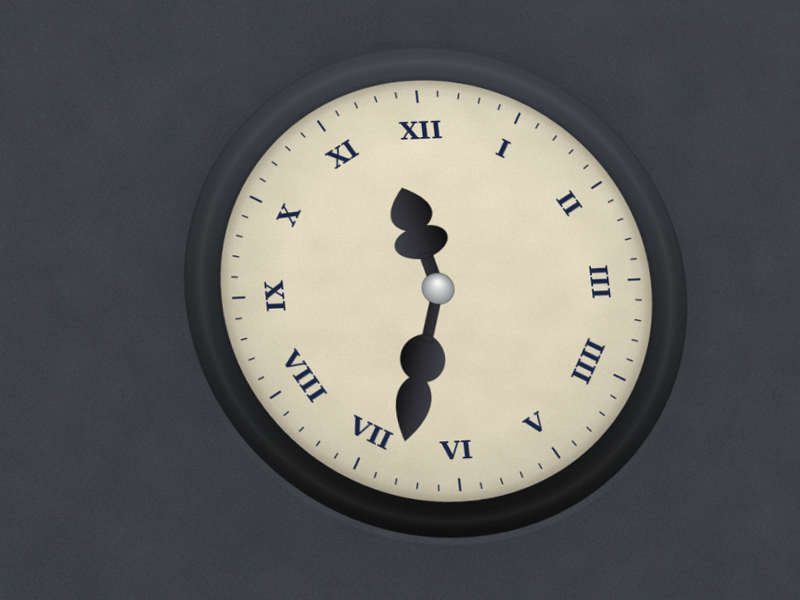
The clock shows 11:33
